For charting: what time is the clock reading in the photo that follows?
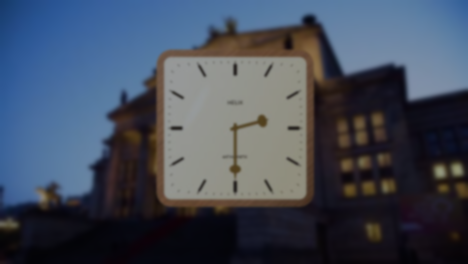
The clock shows 2:30
